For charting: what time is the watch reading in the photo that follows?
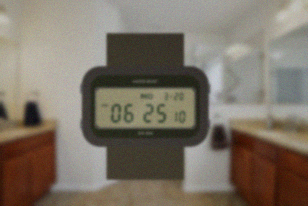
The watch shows 6:25:10
